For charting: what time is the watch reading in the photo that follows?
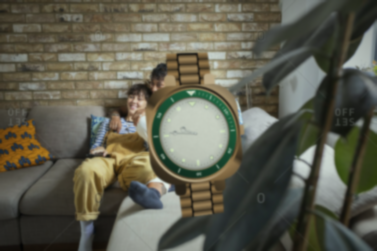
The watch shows 9:46
